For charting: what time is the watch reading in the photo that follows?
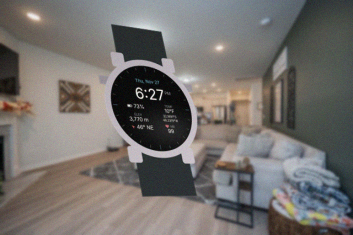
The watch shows 6:27
